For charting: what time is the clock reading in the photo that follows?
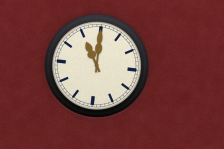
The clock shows 11:00
